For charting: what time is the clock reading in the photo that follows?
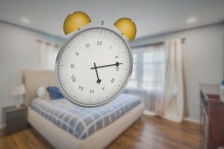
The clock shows 5:13
